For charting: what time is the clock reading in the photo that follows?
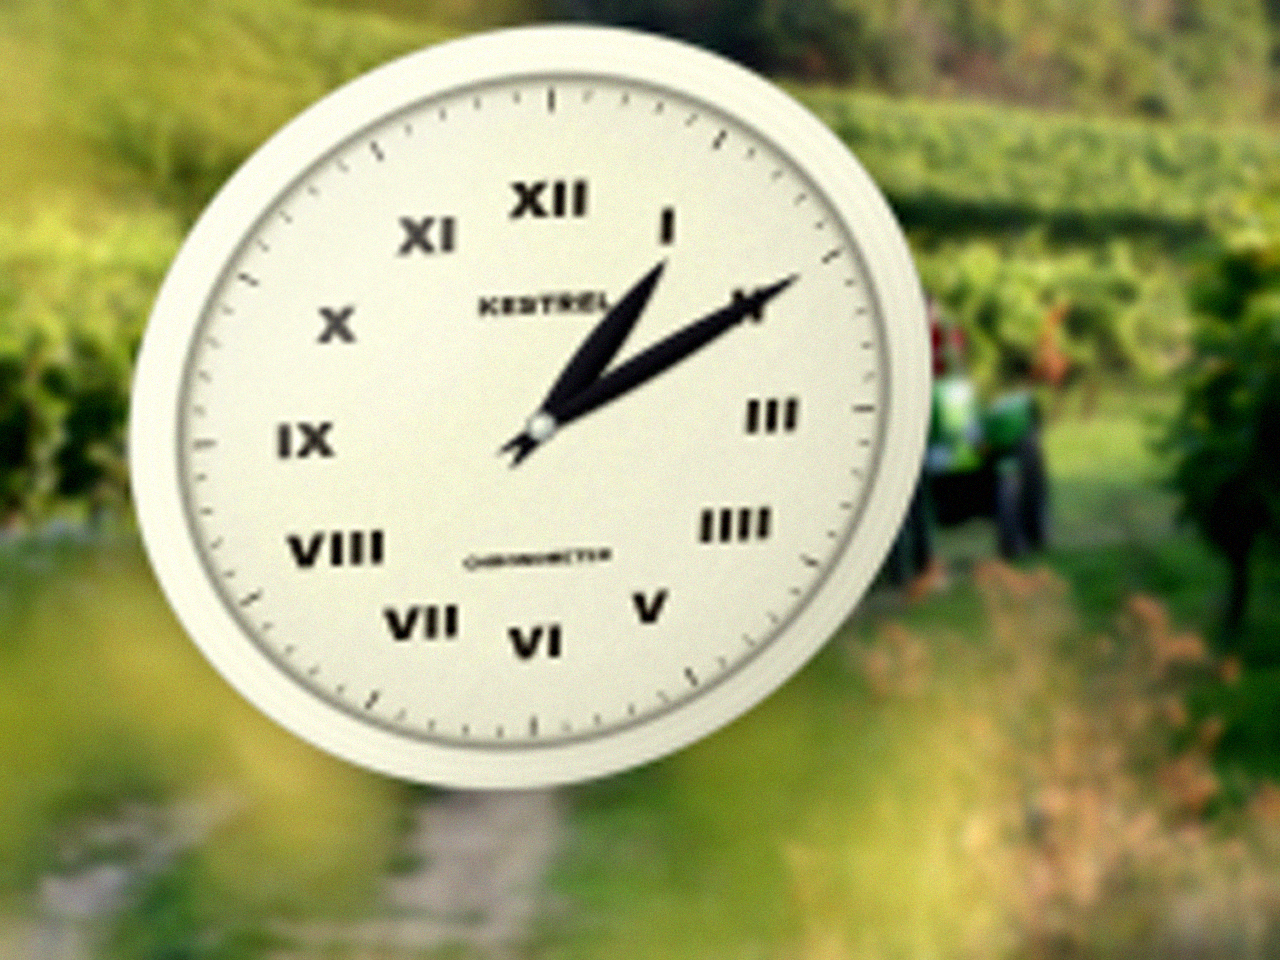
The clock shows 1:10
